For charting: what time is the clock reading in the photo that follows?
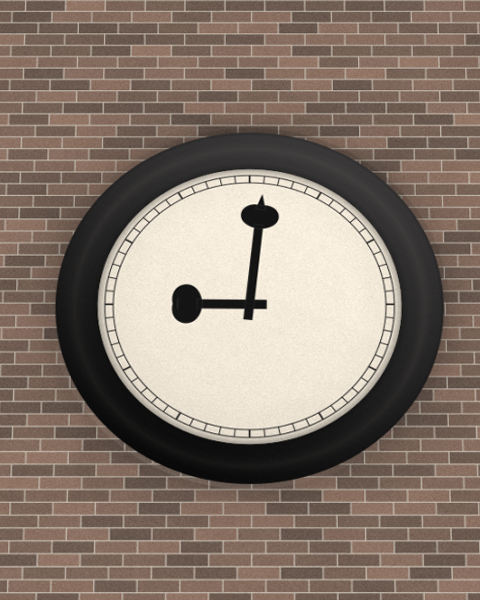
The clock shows 9:01
